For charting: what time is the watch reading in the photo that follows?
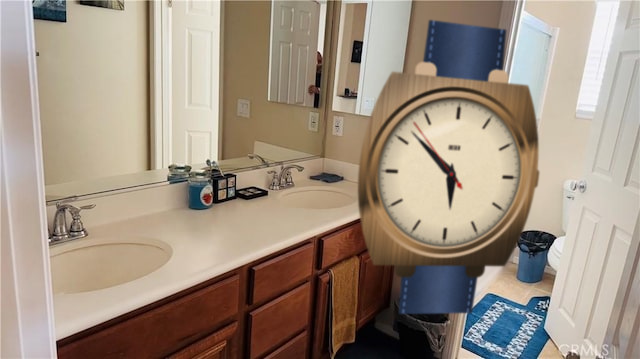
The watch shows 5:51:53
